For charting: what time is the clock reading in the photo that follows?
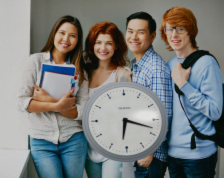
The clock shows 6:18
